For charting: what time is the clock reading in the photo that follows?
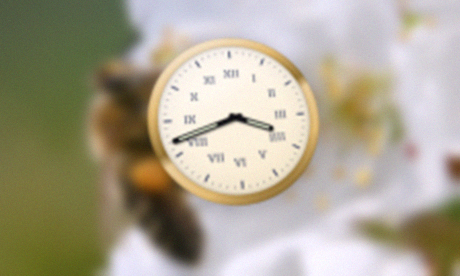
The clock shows 3:42
